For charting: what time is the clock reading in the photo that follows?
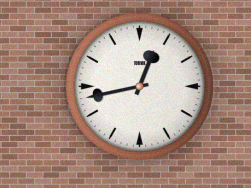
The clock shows 12:43
